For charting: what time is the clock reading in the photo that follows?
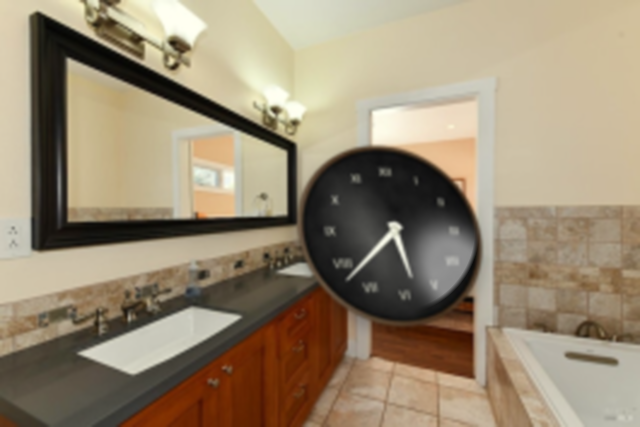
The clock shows 5:38
